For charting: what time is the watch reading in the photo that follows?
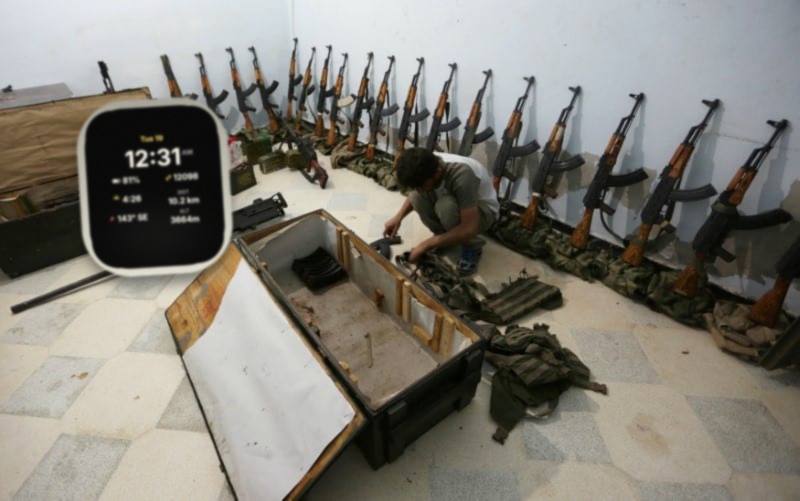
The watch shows 12:31
